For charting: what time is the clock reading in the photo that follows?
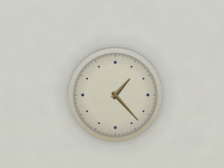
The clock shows 1:23
